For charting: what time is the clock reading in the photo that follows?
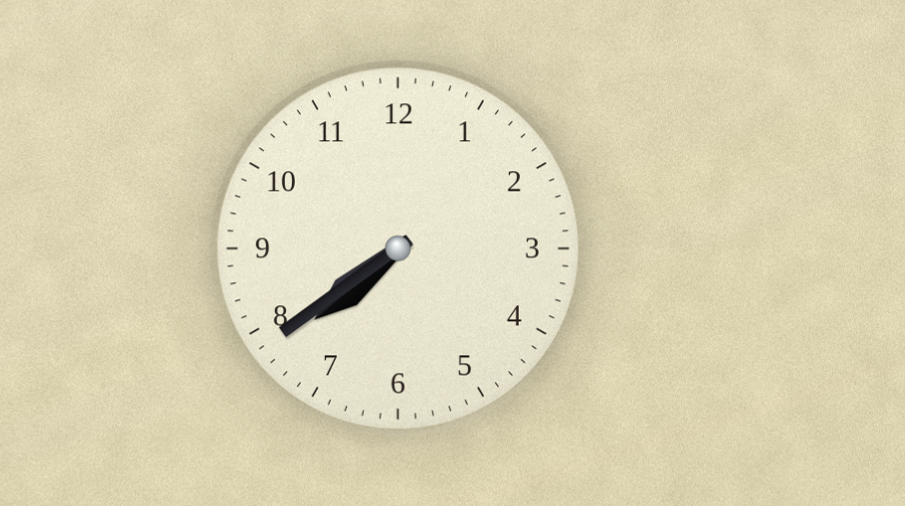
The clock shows 7:39
